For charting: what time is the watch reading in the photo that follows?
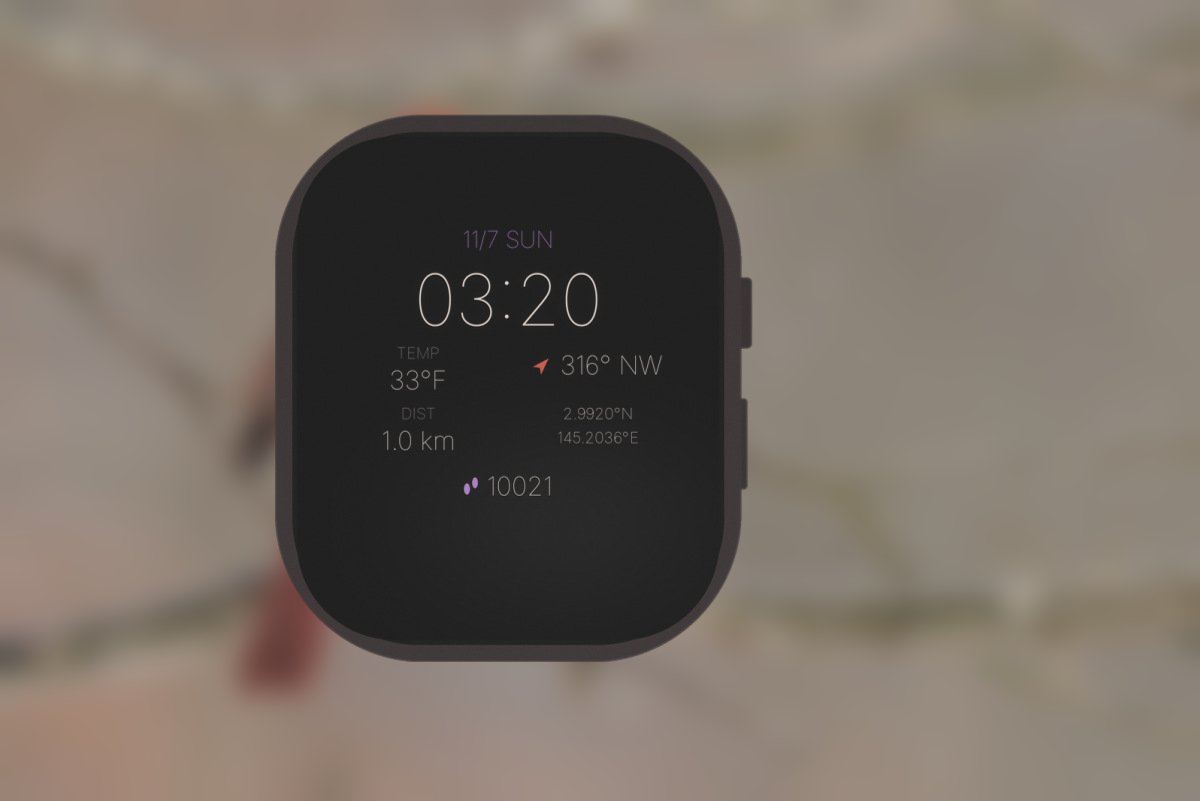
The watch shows 3:20
